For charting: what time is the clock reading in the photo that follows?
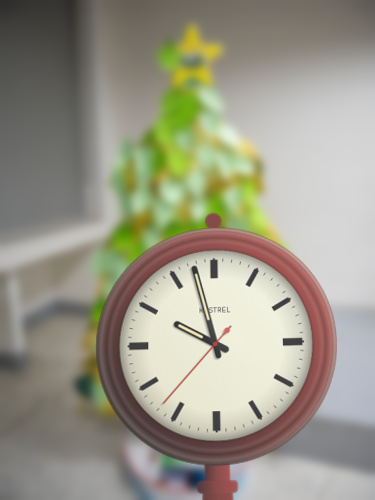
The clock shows 9:57:37
